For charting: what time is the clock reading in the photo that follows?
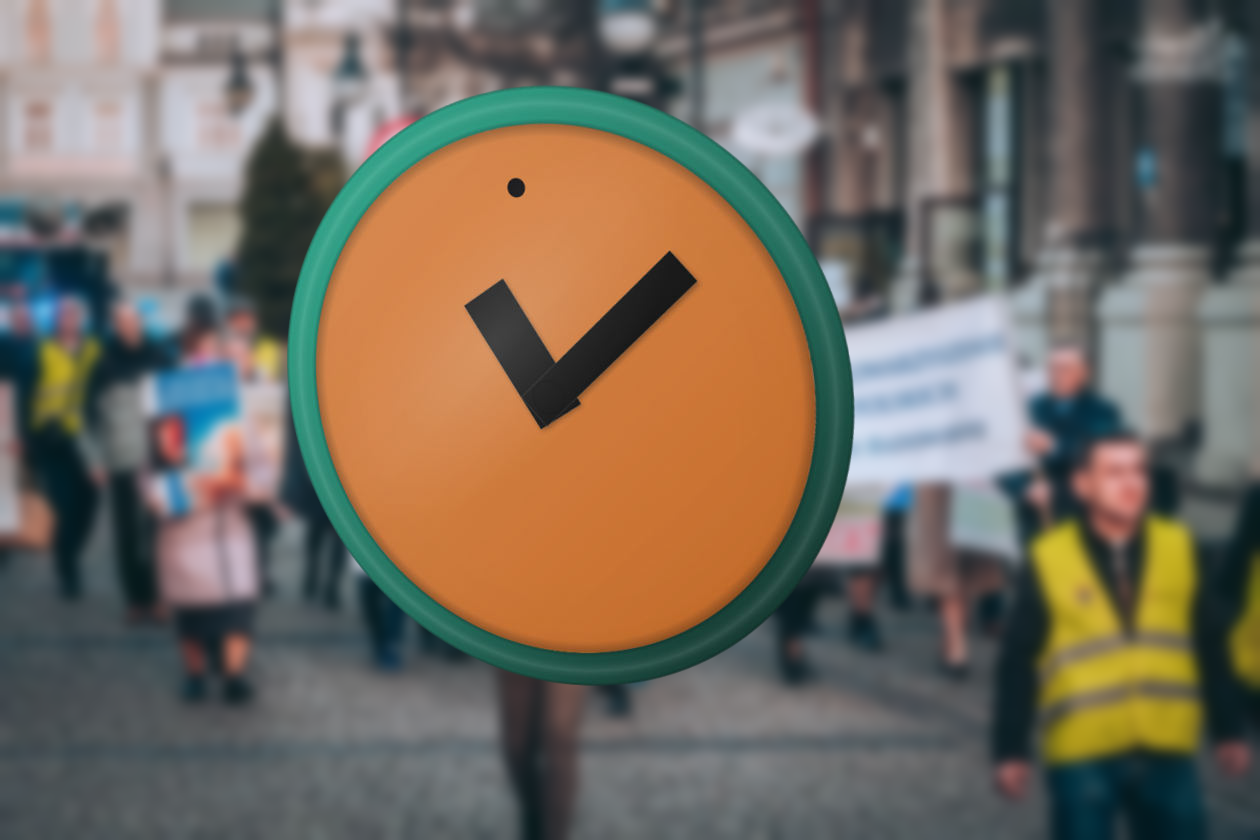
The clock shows 11:09
